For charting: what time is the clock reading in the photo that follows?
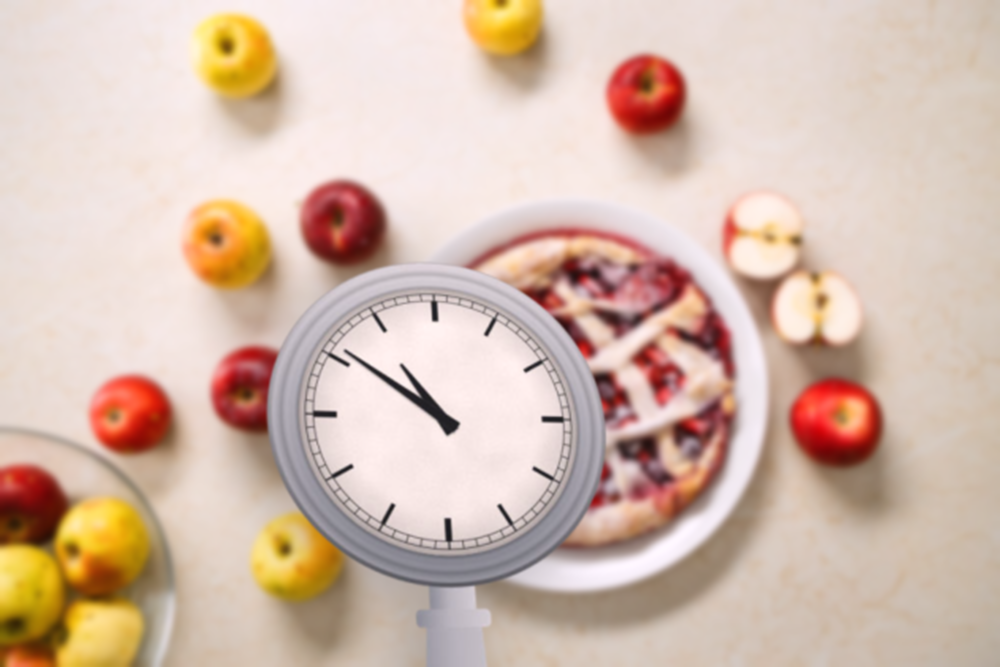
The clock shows 10:51
